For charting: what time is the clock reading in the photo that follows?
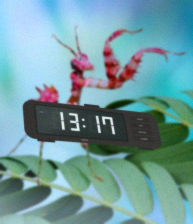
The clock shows 13:17
